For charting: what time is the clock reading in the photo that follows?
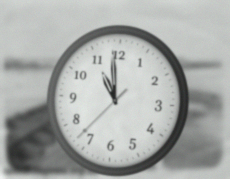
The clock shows 10:58:37
